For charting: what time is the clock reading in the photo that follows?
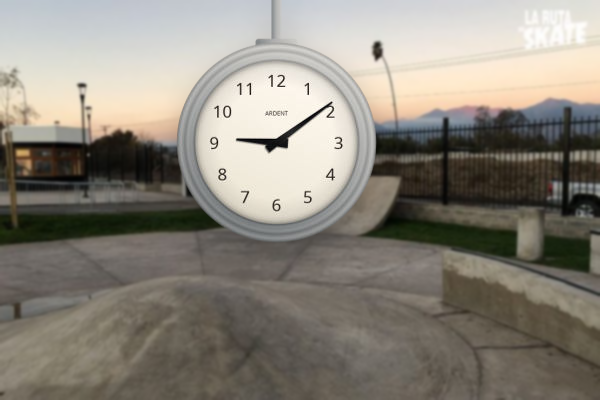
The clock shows 9:09
